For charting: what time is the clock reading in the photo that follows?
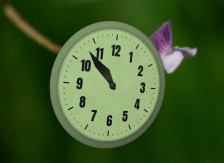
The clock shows 10:53
